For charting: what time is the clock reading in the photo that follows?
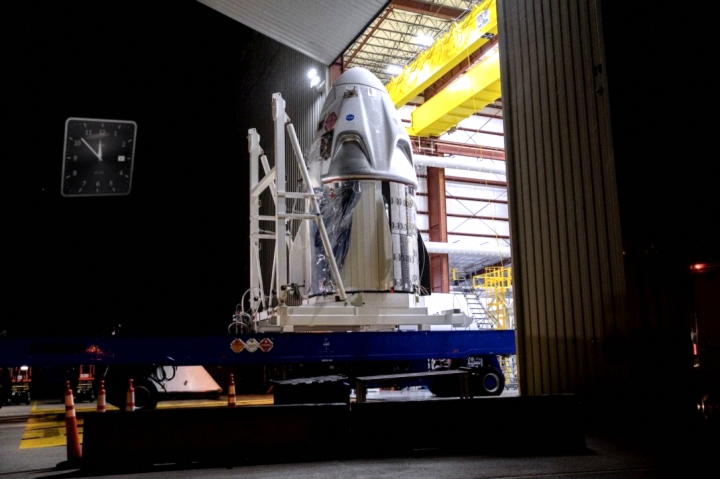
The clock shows 11:52
